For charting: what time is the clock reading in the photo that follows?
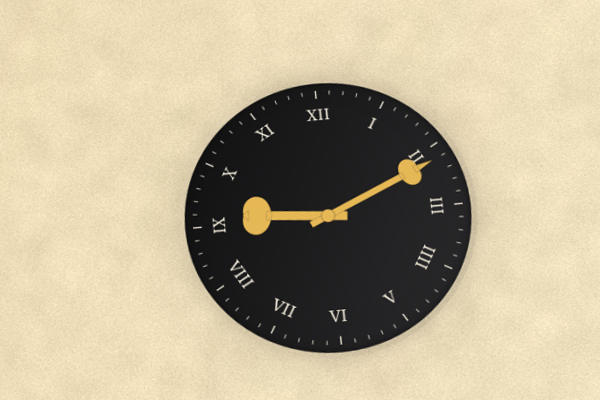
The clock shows 9:11
